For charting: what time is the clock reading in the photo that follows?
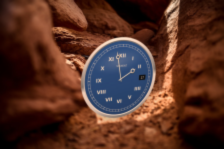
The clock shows 1:58
